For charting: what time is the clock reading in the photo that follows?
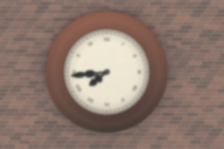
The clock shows 7:44
